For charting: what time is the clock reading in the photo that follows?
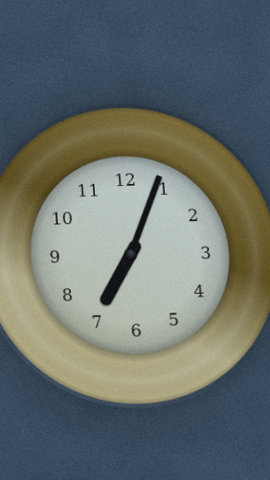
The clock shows 7:04
